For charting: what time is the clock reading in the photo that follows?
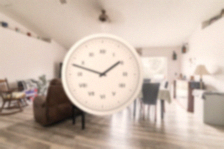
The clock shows 1:48
